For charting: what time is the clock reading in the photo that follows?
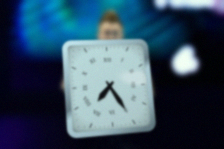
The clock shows 7:25
